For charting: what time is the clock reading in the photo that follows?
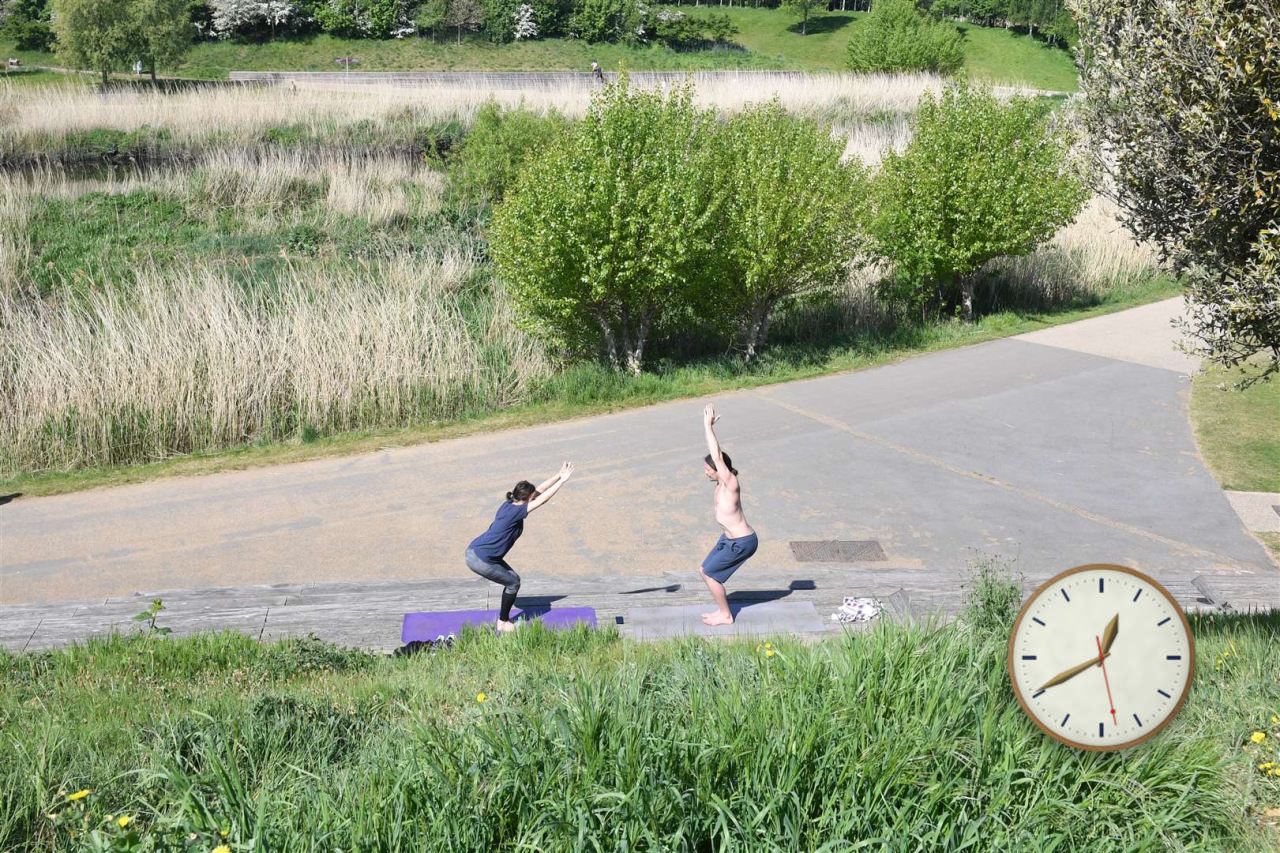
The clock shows 12:40:28
